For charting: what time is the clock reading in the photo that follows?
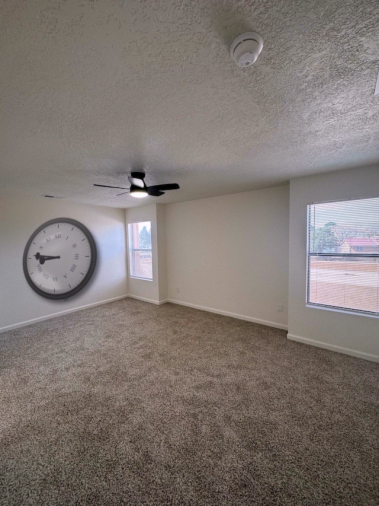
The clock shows 8:46
